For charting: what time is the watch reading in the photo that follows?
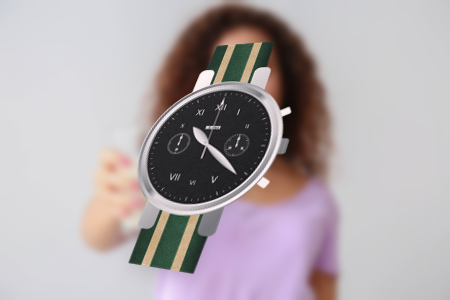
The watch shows 10:21
